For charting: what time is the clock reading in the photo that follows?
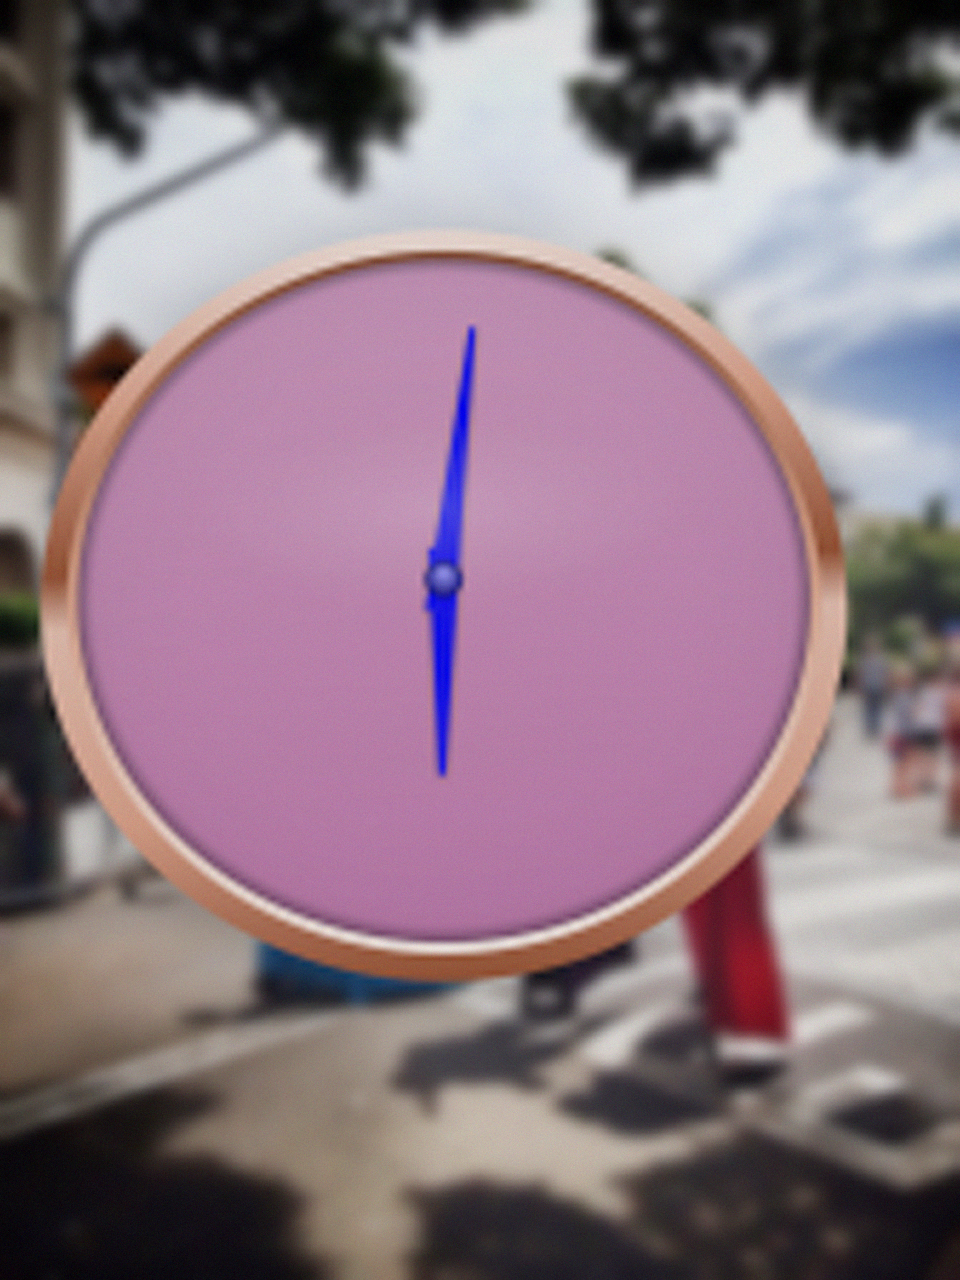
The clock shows 6:01
